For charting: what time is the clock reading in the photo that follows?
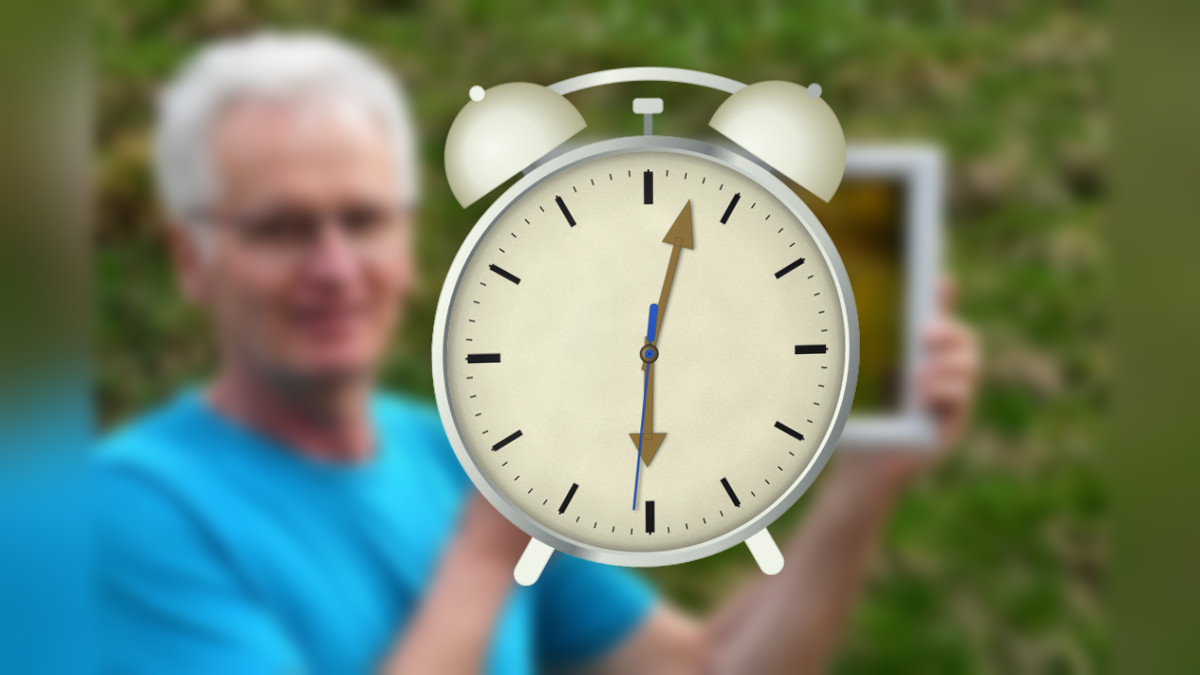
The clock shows 6:02:31
